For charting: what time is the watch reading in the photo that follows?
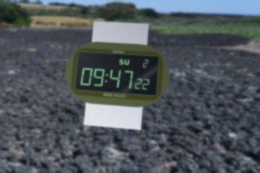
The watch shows 9:47:22
